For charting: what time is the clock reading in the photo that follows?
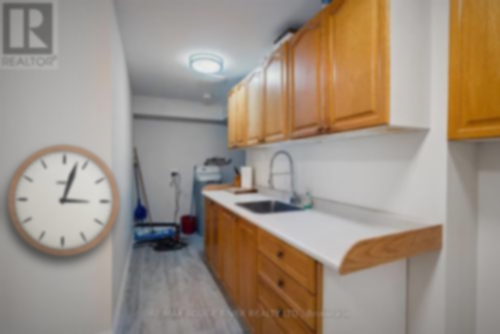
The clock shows 3:03
